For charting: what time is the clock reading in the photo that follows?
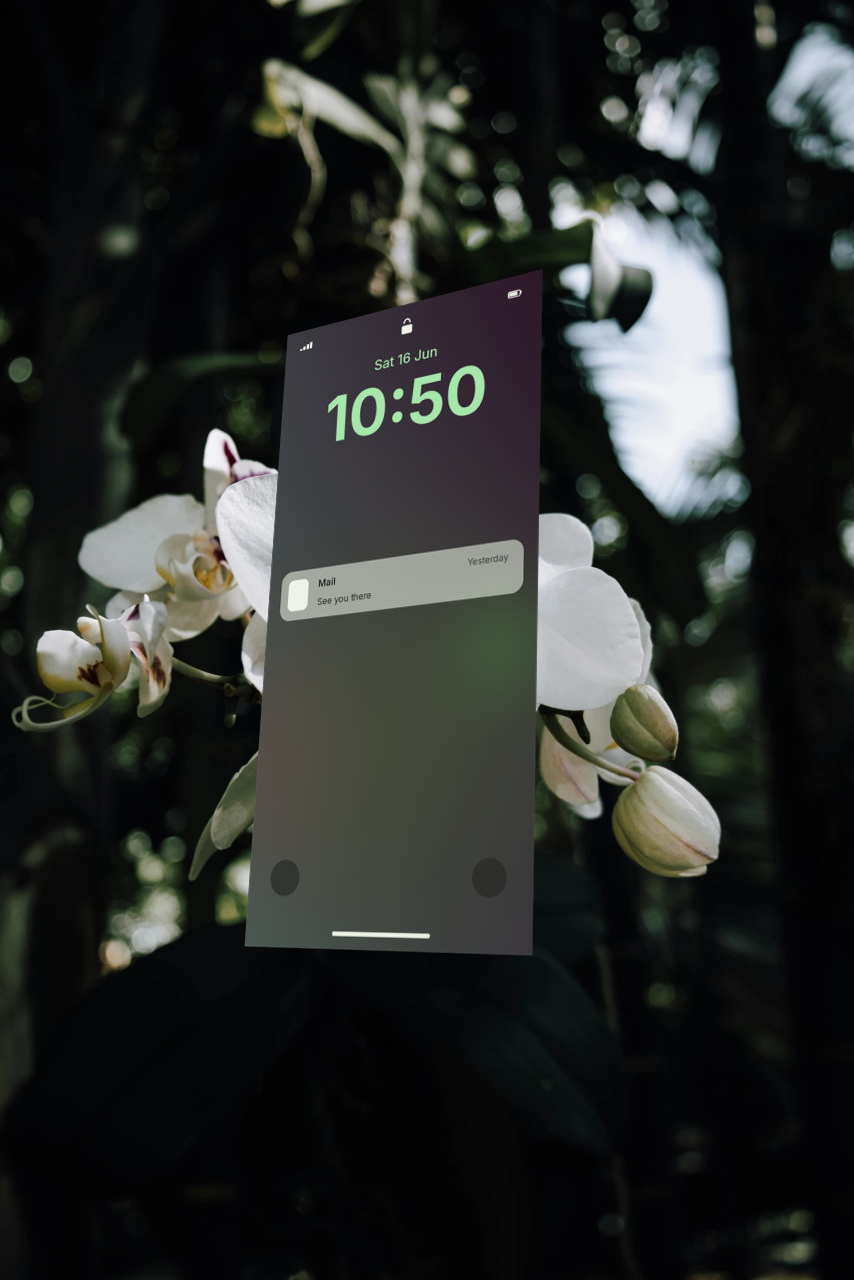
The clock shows 10:50
